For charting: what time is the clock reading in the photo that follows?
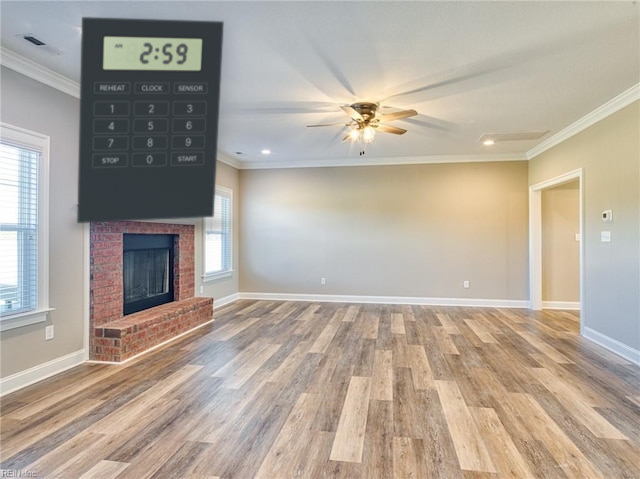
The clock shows 2:59
